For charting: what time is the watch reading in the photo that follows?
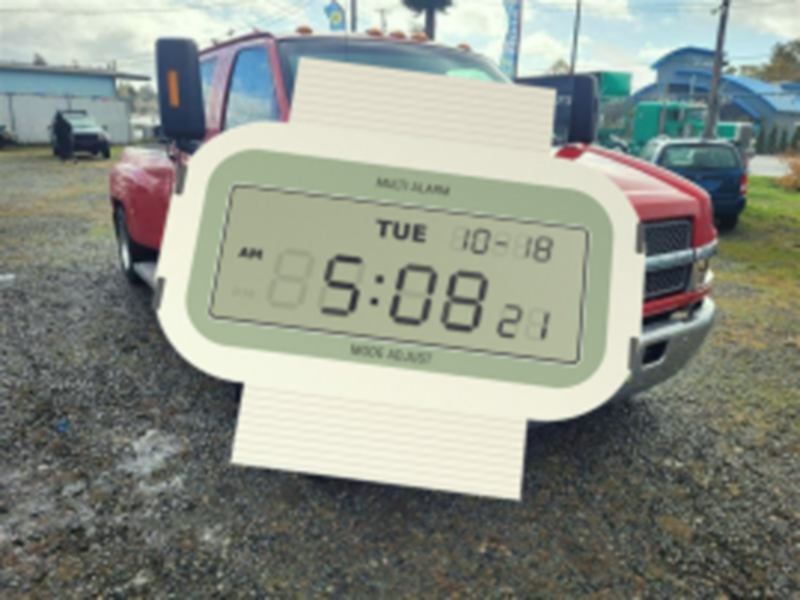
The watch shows 5:08:21
